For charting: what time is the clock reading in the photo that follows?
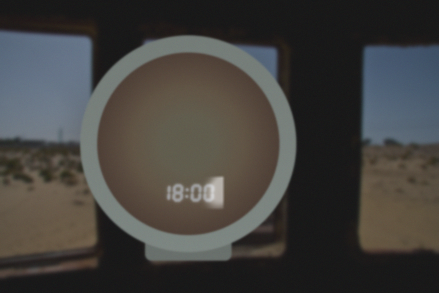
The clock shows 18:00
